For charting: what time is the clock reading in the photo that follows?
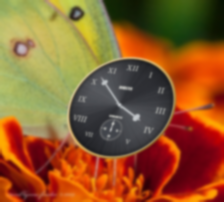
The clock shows 3:52
